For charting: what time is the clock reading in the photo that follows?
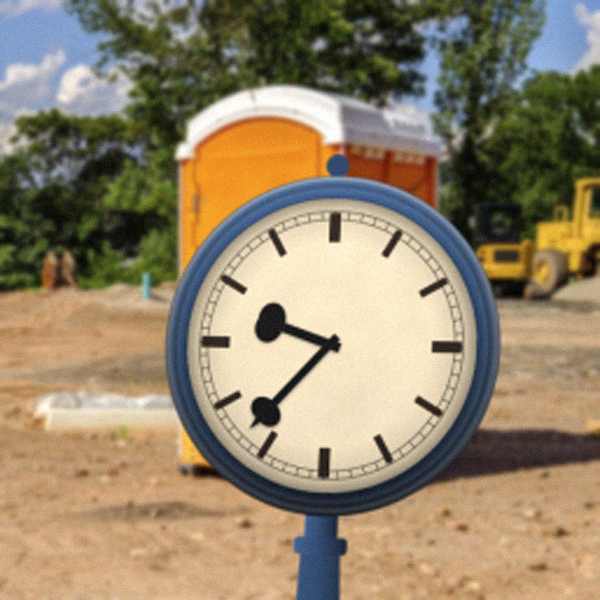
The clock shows 9:37
